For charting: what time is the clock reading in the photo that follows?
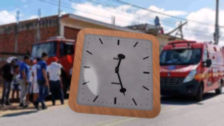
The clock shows 12:27
